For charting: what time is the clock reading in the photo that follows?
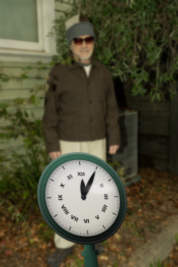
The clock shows 12:05
